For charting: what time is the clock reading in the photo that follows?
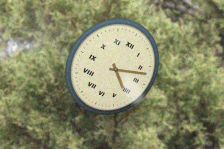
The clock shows 4:12
